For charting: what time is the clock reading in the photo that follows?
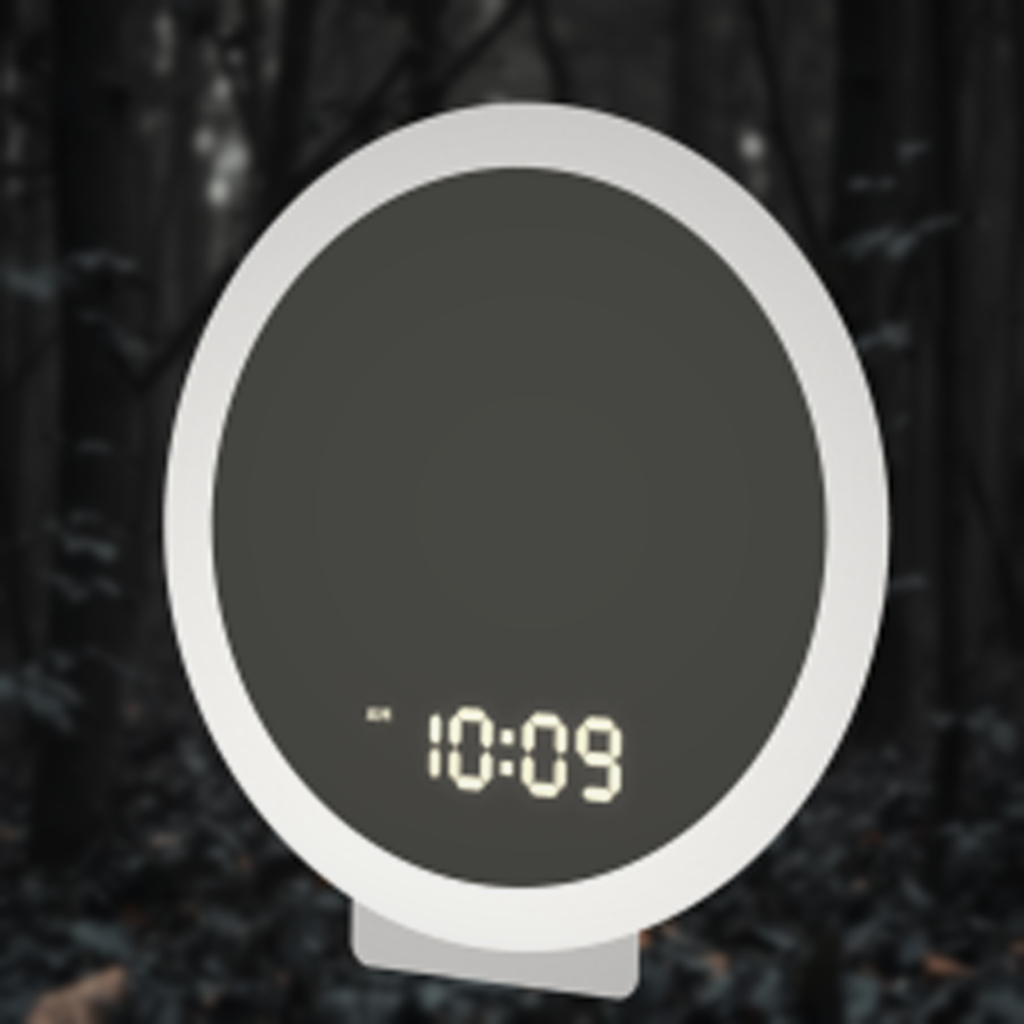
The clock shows 10:09
